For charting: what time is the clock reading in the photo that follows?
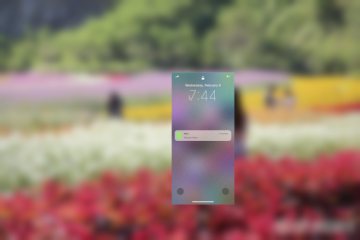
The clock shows 7:44
